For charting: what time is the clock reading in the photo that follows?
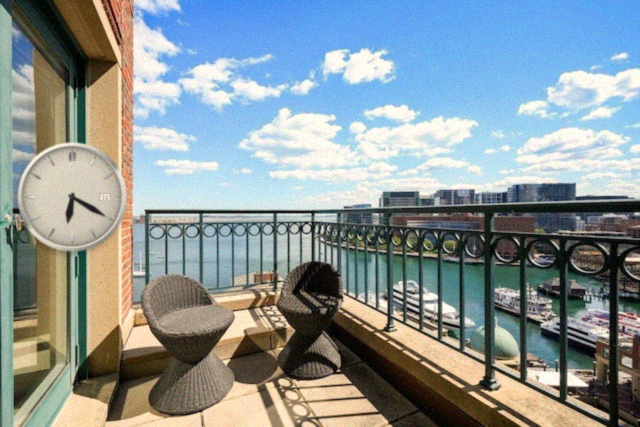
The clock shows 6:20
